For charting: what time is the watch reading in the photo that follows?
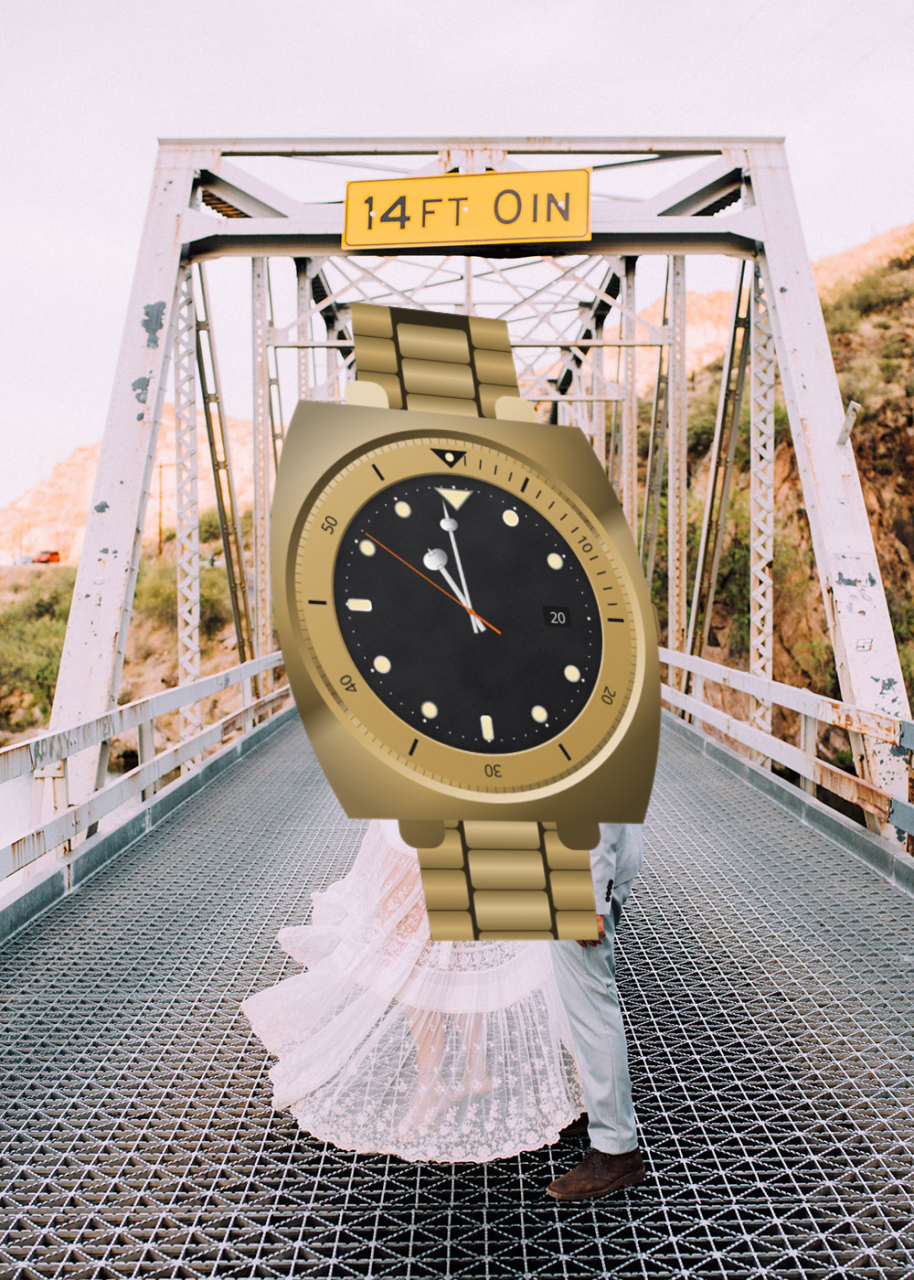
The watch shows 10:58:51
